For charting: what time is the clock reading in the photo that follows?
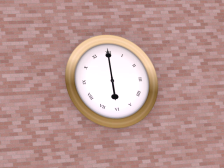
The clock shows 6:00
